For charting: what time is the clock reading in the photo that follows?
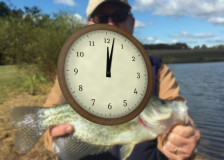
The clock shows 12:02
